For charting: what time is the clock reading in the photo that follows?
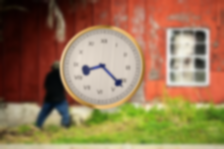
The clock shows 8:22
